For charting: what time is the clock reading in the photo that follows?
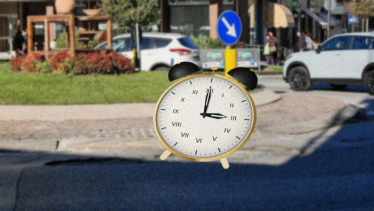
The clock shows 3:00
